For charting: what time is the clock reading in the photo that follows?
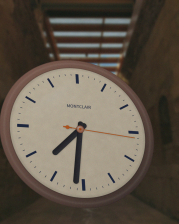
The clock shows 7:31:16
